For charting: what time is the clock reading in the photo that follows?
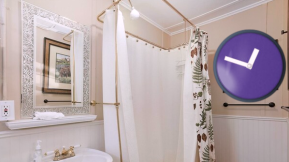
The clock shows 12:48
